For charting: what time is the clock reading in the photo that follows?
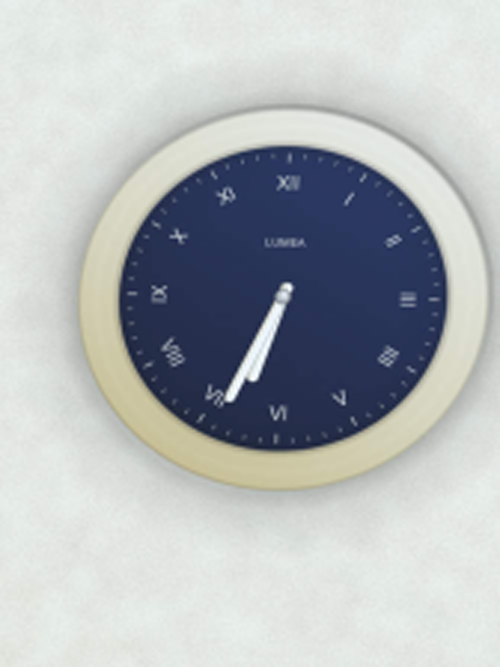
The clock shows 6:34
